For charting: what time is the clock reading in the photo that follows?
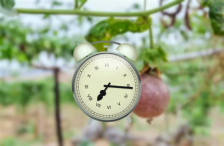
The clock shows 7:16
